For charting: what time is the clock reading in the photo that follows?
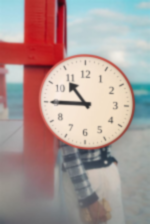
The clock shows 10:45
